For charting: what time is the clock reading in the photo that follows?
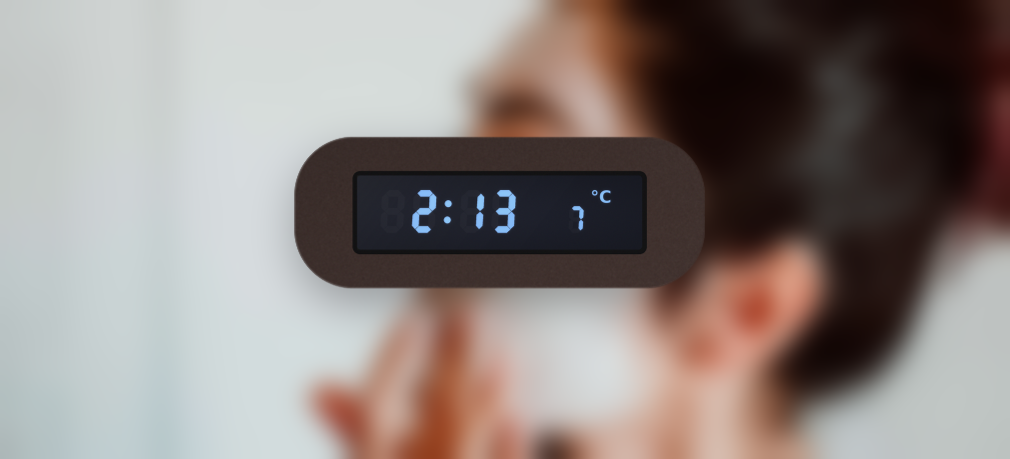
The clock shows 2:13
